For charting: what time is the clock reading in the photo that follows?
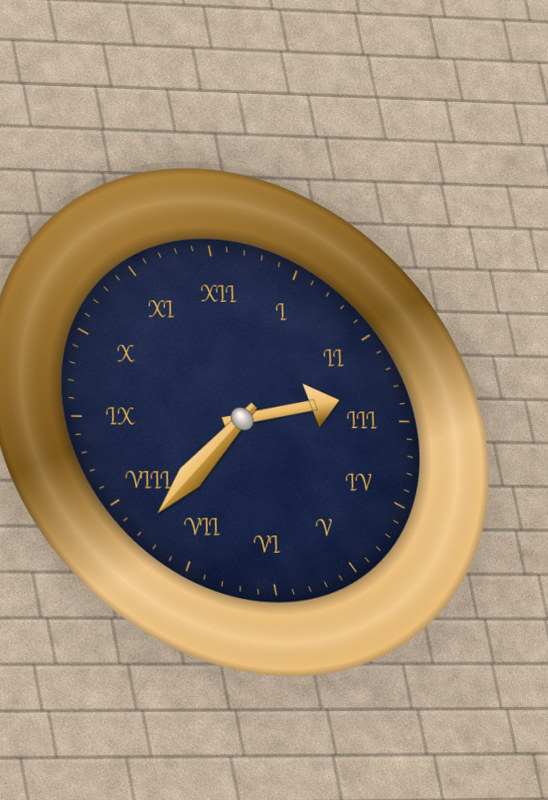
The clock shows 2:38
